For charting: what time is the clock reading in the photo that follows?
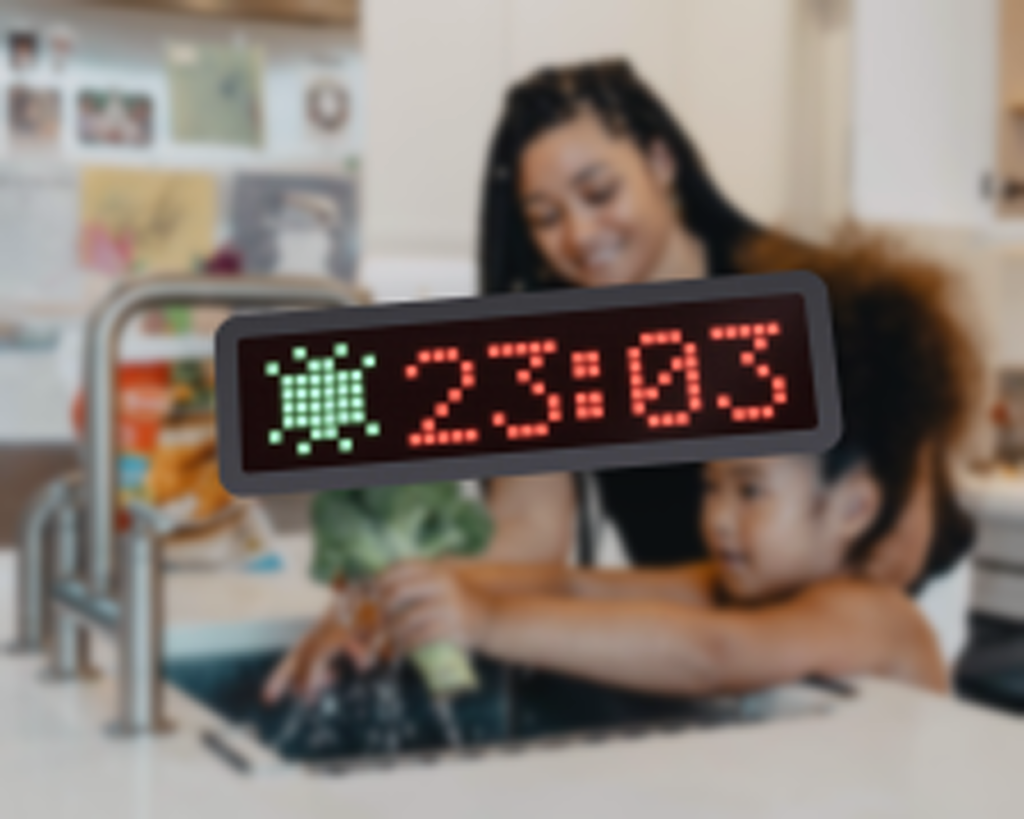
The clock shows 23:03
